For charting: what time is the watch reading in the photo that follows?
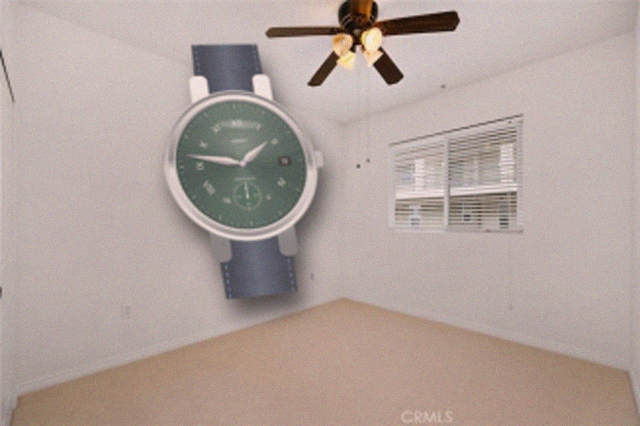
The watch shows 1:47
